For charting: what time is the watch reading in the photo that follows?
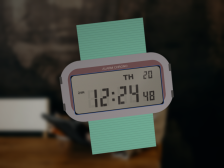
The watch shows 12:24:48
